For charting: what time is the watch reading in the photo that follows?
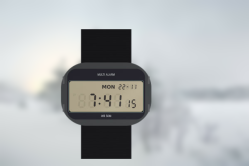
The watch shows 7:41:15
